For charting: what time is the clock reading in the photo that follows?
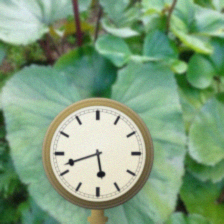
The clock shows 5:42
